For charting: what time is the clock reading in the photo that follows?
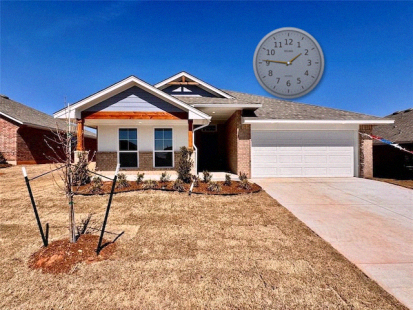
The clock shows 1:46
